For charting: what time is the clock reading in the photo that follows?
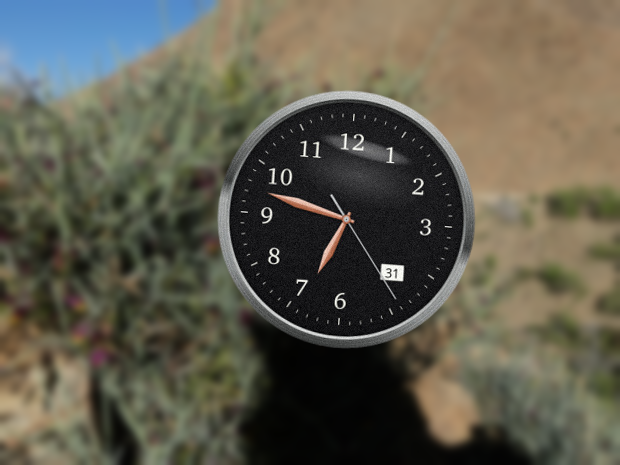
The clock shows 6:47:24
